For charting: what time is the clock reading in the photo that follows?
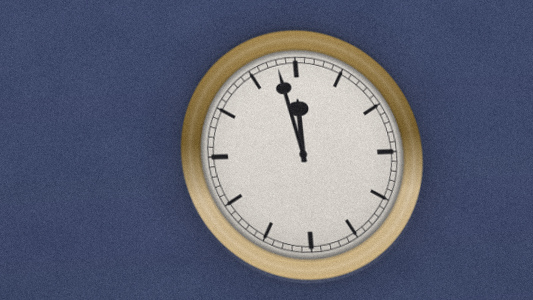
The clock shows 11:58
